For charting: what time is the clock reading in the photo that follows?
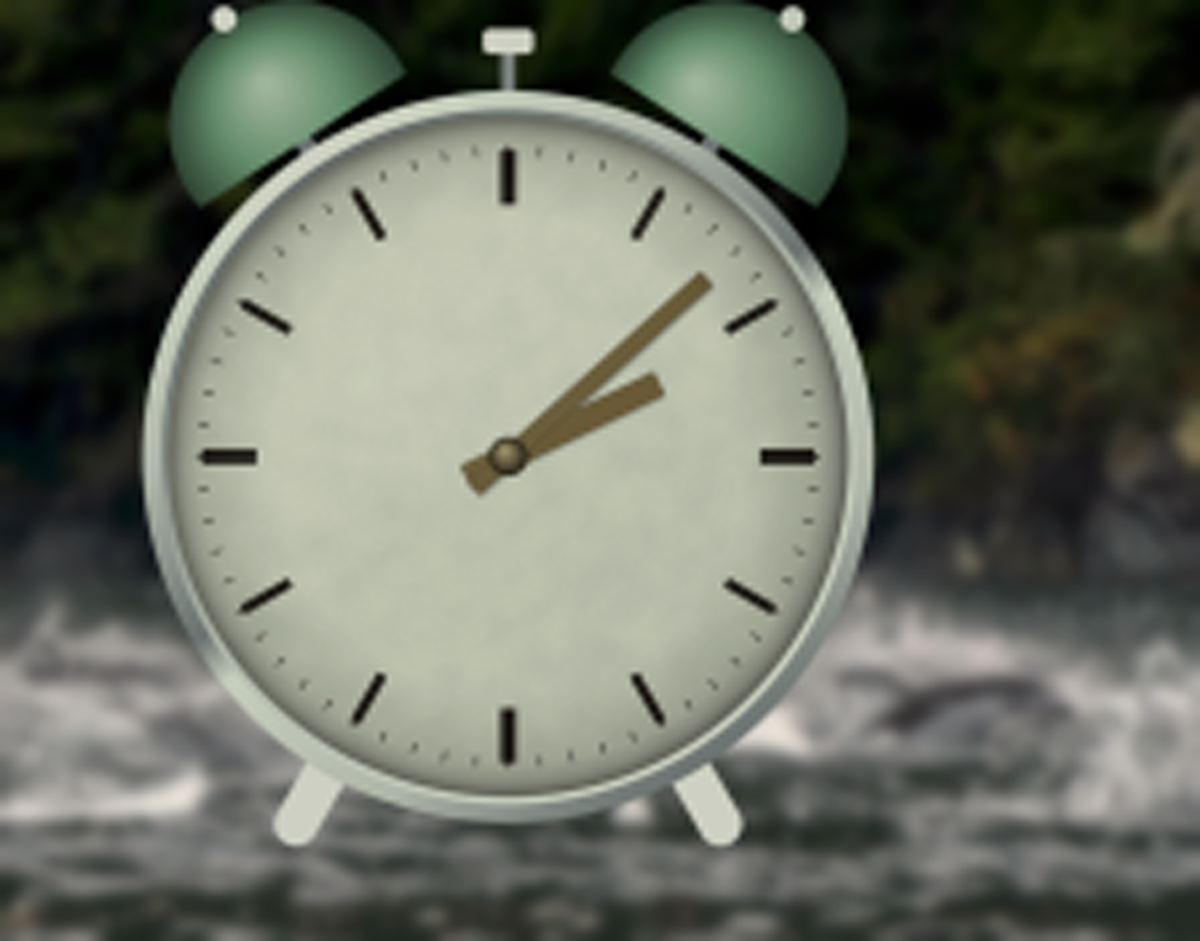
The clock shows 2:08
